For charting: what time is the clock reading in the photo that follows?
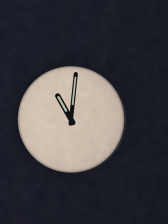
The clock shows 11:01
